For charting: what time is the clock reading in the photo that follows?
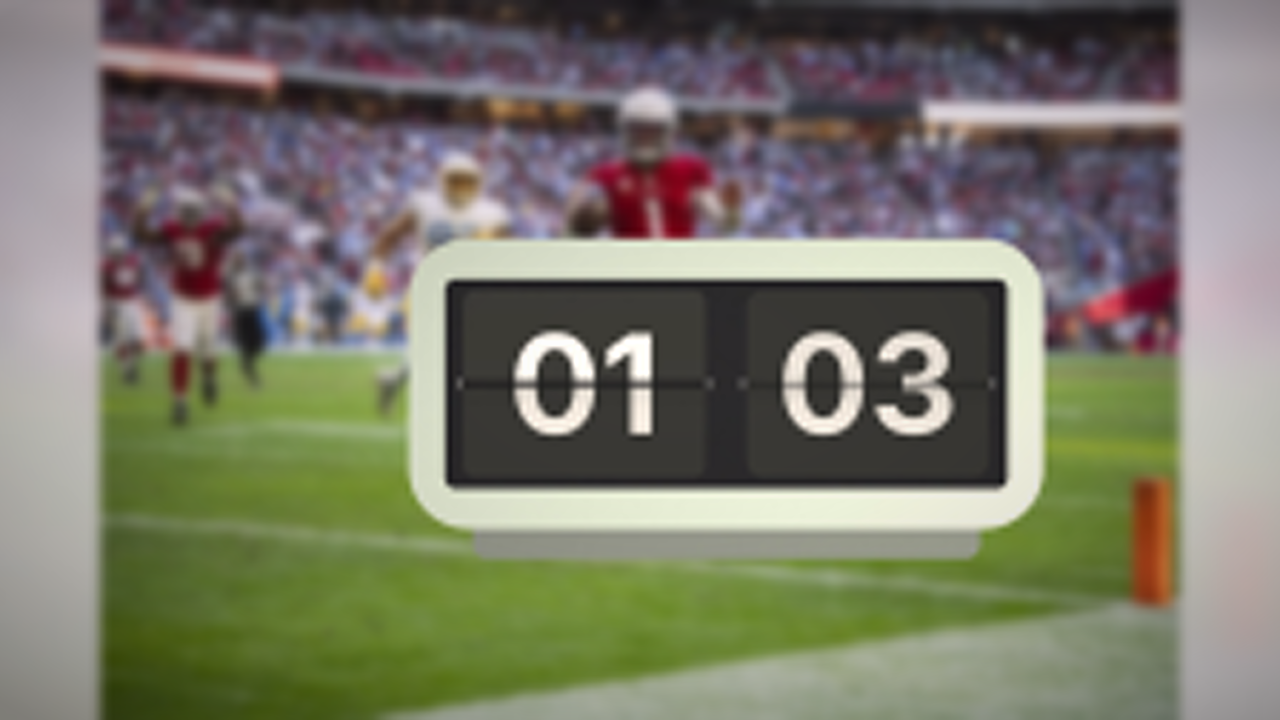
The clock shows 1:03
